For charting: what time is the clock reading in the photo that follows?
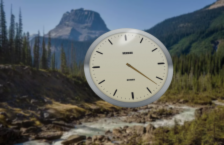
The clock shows 4:22
